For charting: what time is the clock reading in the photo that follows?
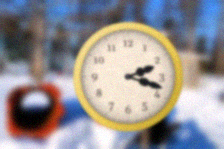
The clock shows 2:18
